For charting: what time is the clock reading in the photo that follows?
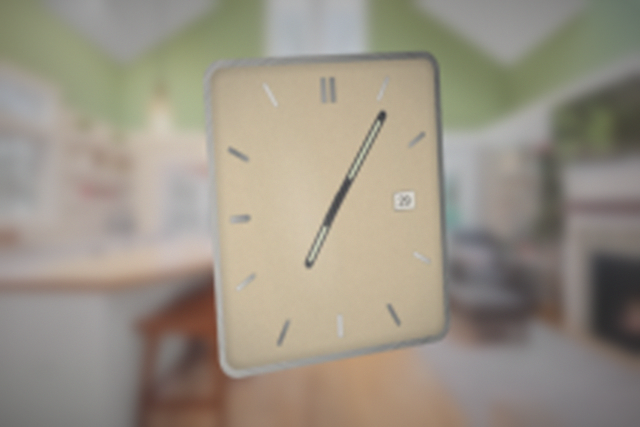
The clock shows 7:06
